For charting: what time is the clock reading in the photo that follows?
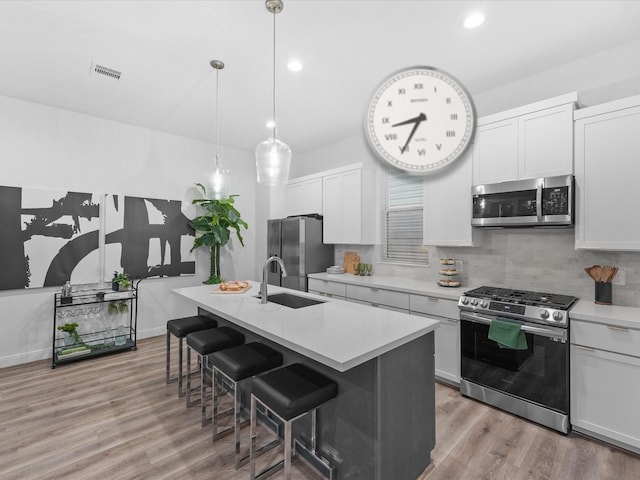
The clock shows 8:35
